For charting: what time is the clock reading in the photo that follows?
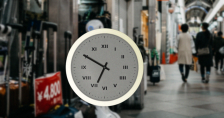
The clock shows 6:50
